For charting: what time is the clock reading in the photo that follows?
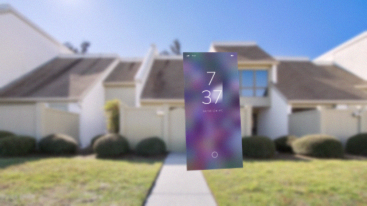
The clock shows 7:37
